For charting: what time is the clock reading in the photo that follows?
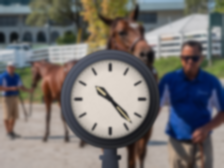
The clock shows 10:23
